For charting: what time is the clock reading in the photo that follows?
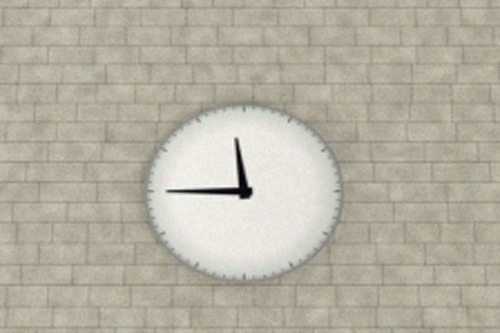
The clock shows 11:45
